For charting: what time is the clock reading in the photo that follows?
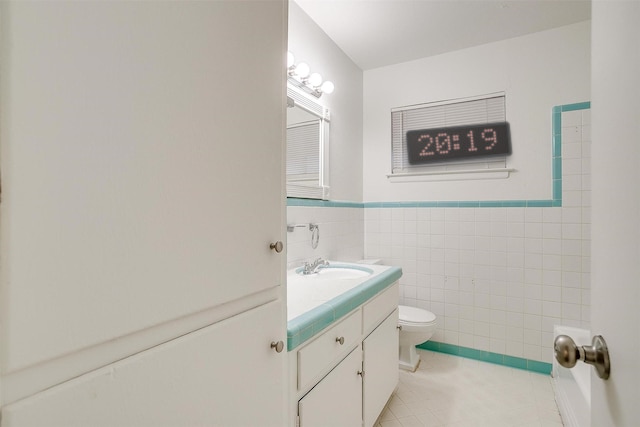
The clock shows 20:19
